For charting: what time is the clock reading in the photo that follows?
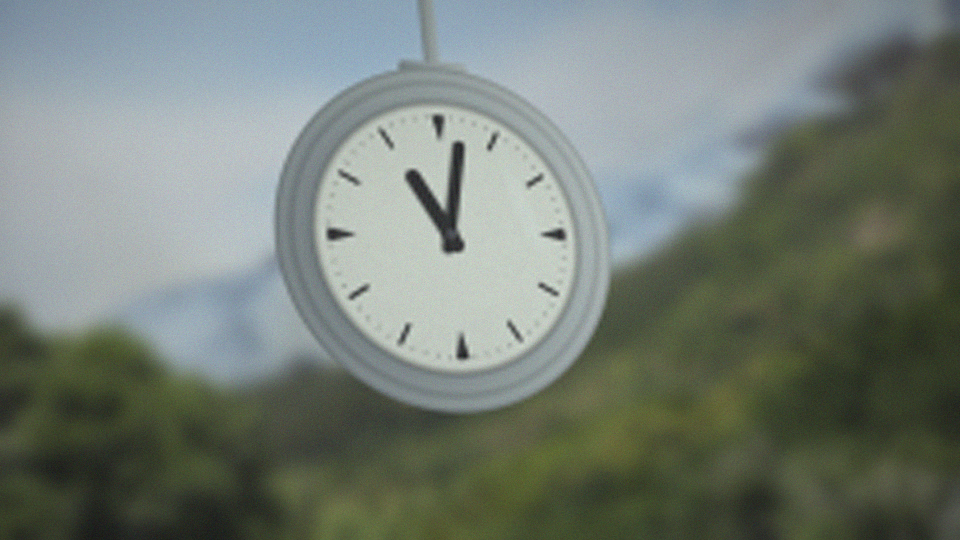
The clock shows 11:02
